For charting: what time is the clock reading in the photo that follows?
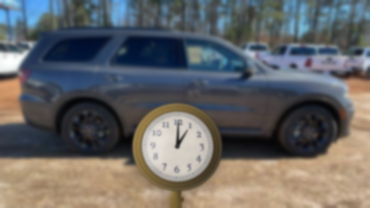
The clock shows 1:00
